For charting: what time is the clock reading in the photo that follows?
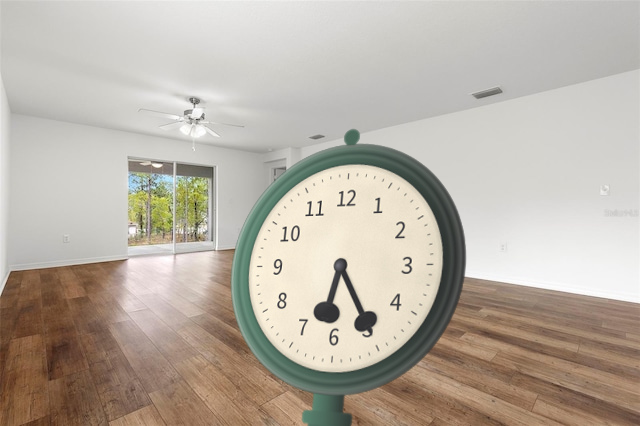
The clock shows 6:25
